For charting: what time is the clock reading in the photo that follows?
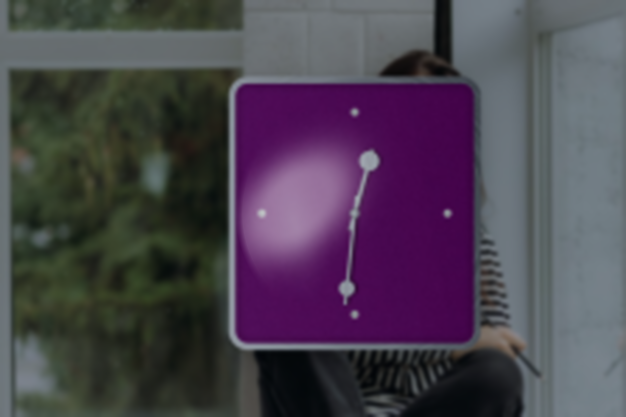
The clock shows 12:31
